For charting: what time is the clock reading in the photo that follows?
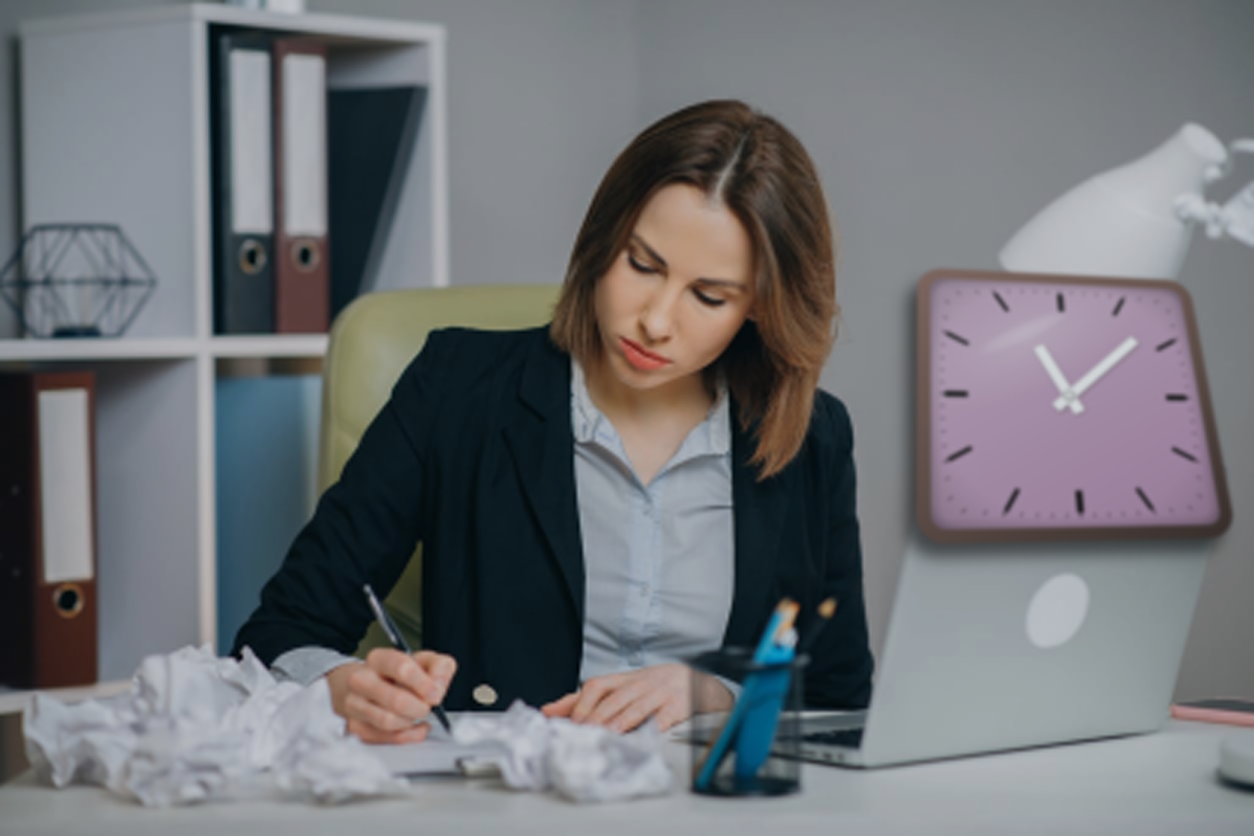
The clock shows 11:08
